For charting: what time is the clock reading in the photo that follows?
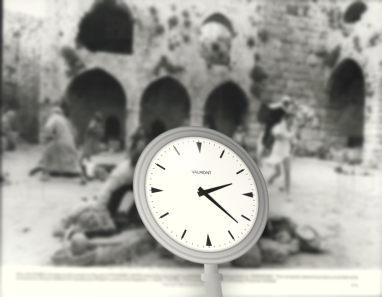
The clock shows 2:22
